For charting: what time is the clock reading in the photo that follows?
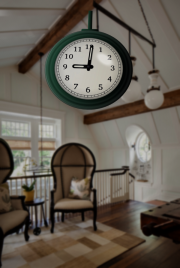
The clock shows 9:01
